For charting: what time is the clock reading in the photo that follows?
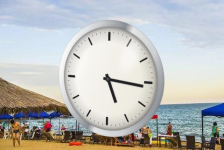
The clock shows 5:16
